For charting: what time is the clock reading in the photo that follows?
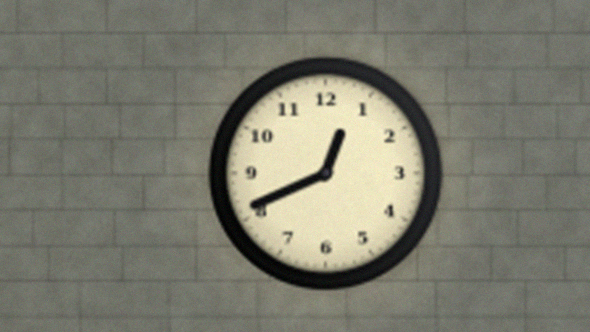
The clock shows 12:41
